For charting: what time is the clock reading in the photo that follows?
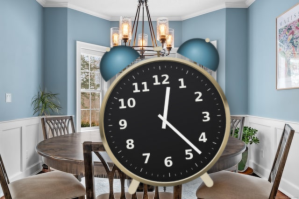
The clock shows 12:23
